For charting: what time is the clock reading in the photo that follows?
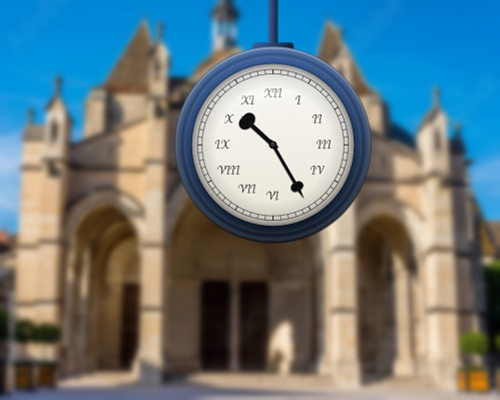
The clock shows 10:25
